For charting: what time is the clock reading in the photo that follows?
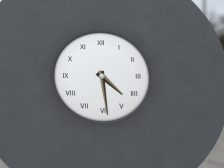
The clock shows 4:29
